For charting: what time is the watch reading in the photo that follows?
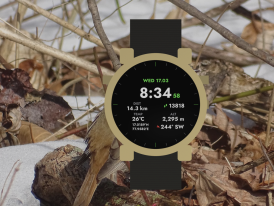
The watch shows 8:34
